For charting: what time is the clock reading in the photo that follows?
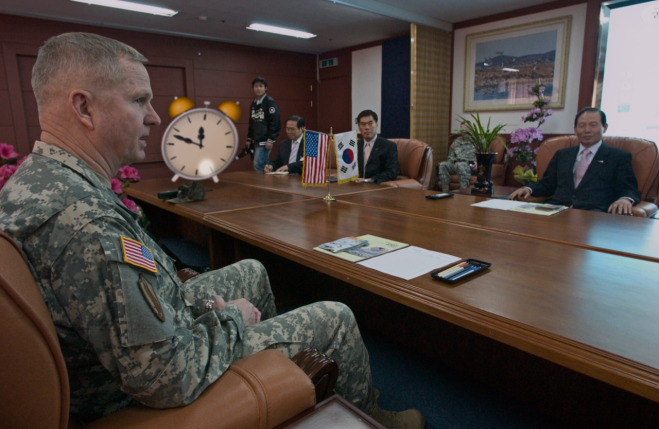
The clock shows 11:48
